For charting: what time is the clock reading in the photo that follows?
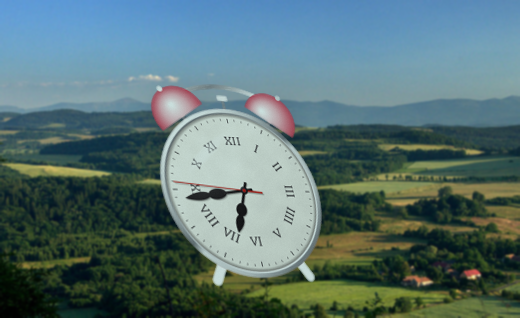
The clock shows 6:43:46
